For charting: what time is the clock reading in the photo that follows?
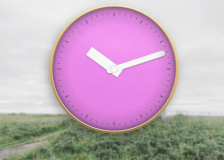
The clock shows 10:12
